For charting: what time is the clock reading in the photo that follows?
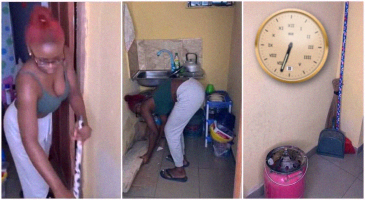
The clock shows 6:33
